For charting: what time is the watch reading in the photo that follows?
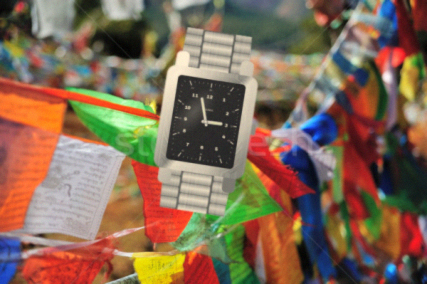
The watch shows 2:57
